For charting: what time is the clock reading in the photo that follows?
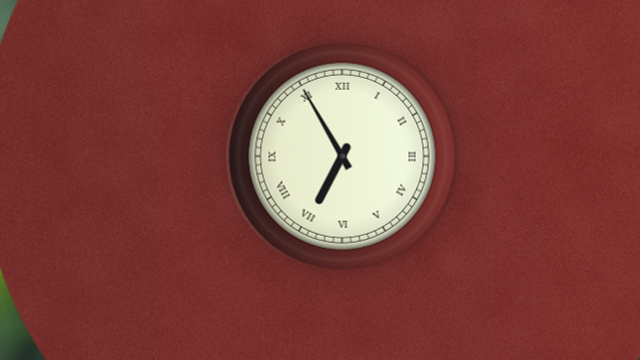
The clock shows 6:55
